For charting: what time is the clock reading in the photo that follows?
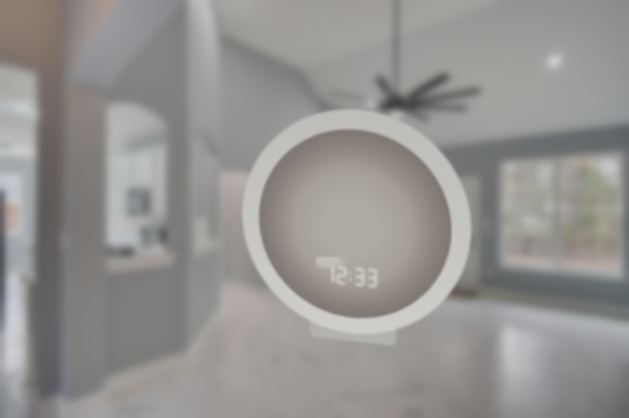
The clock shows 12:33
